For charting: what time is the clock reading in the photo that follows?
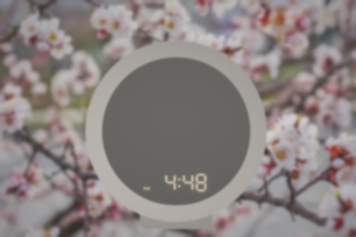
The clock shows 4:48
